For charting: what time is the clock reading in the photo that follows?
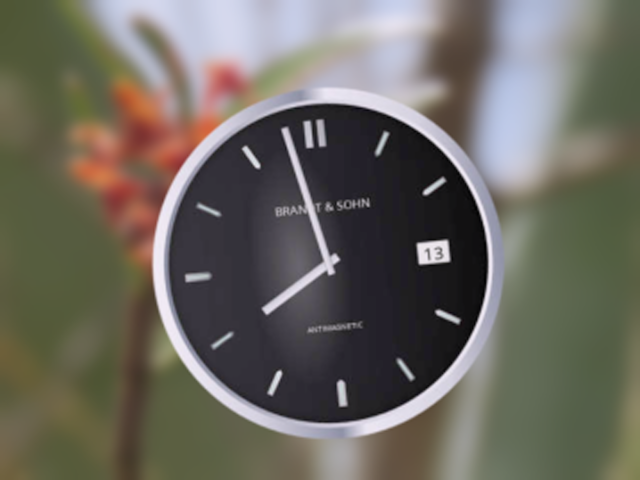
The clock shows 7:58
